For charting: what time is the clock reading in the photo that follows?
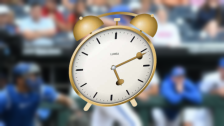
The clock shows 5:11
